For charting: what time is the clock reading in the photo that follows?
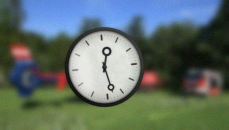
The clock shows 12:28
